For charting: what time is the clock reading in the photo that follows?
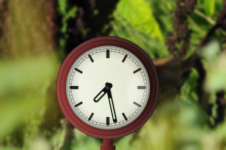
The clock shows 7:28
